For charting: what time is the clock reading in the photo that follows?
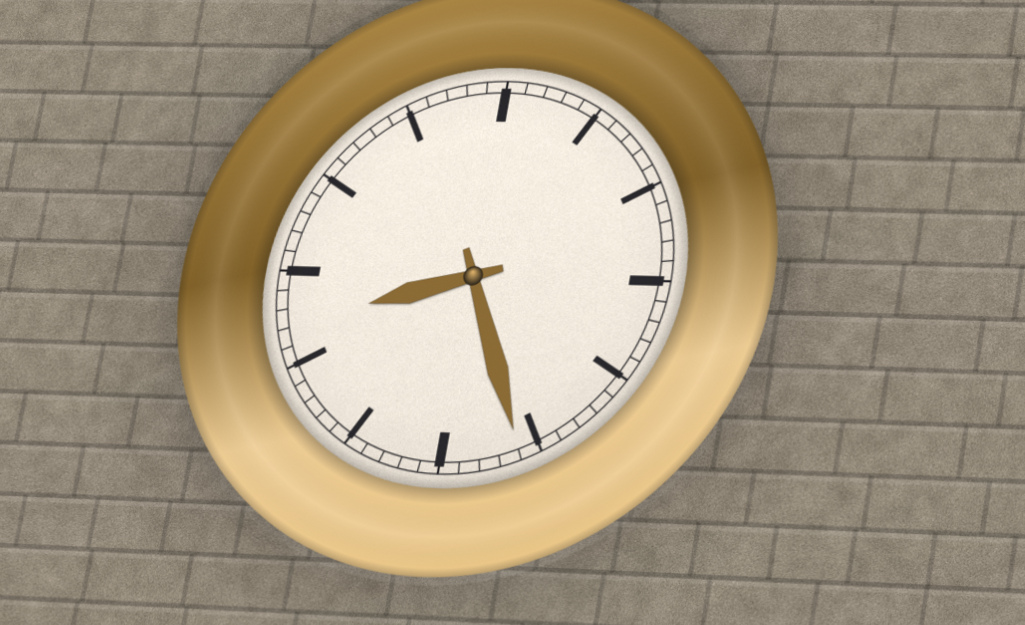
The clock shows 8:26
